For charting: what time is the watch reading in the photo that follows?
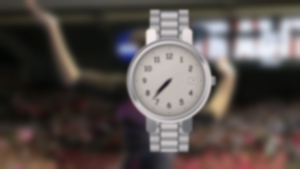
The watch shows 7:37
